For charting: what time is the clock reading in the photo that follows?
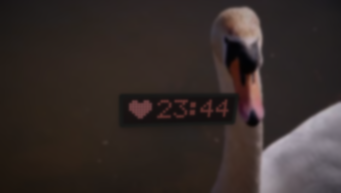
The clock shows 23:44
